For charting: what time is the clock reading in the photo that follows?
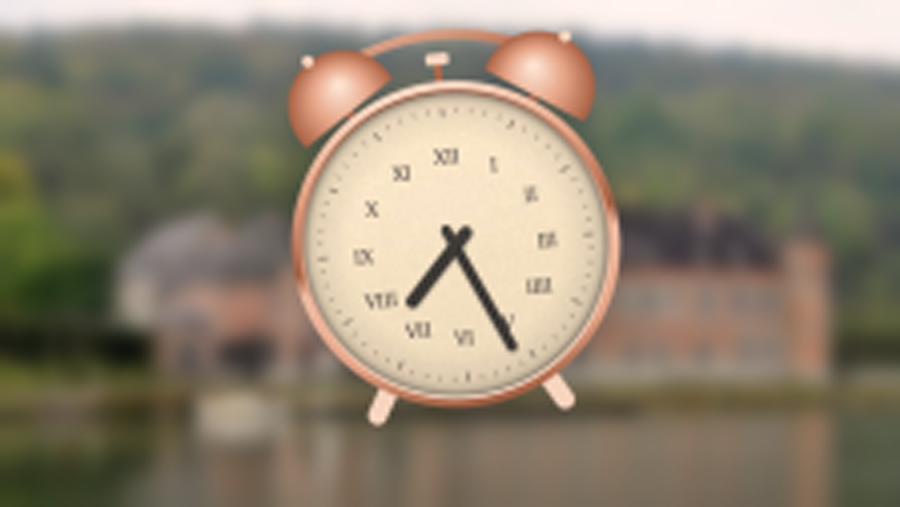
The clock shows 7:26
